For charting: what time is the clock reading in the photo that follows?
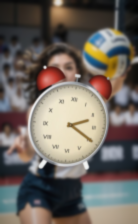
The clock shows 2:20
